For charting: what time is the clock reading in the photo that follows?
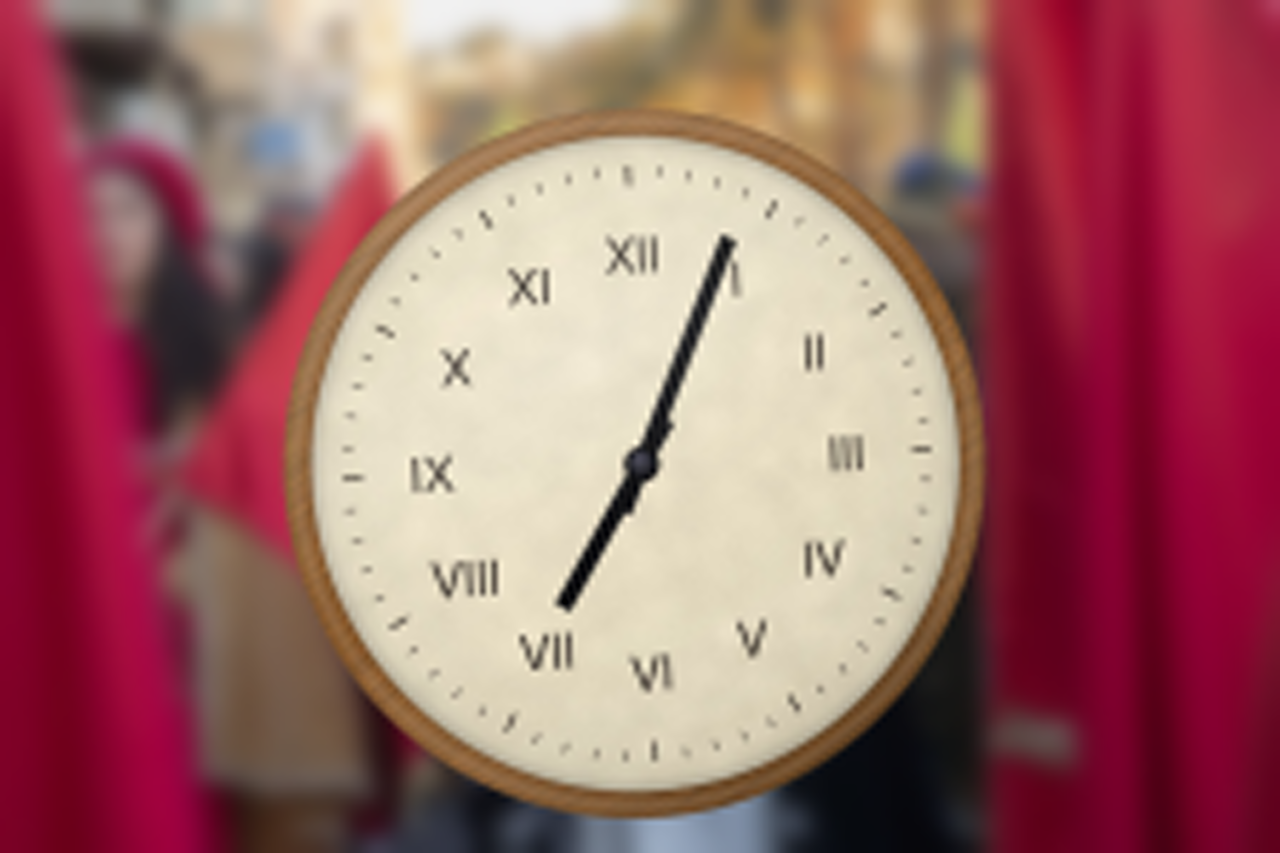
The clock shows 7:04
